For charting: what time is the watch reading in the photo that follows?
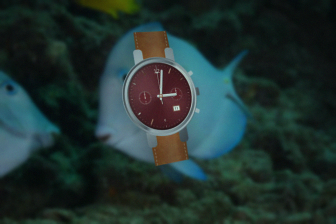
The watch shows 3:02
